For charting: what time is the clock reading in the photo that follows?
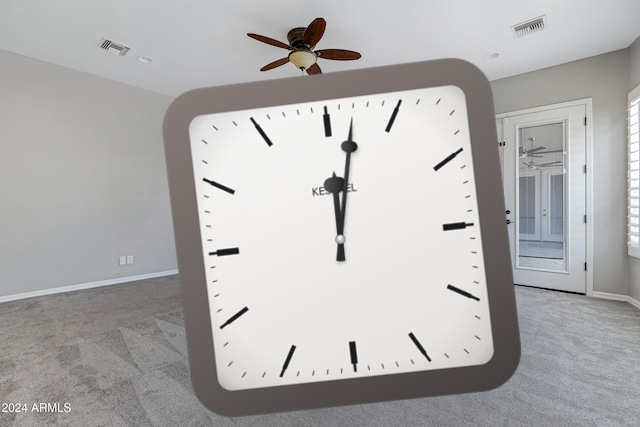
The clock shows 12:02
